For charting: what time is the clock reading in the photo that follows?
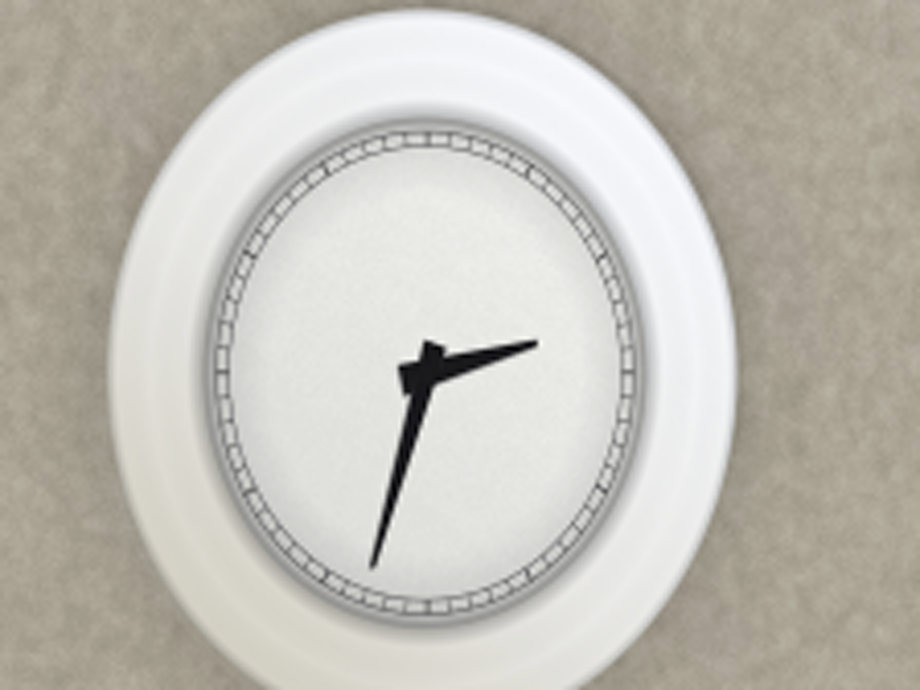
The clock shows 2:33
